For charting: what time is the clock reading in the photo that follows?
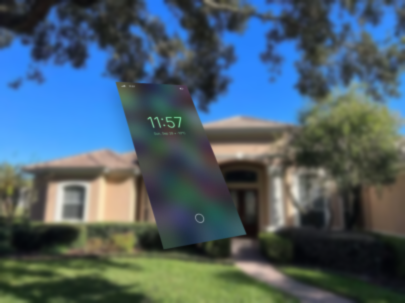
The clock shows 11:57
